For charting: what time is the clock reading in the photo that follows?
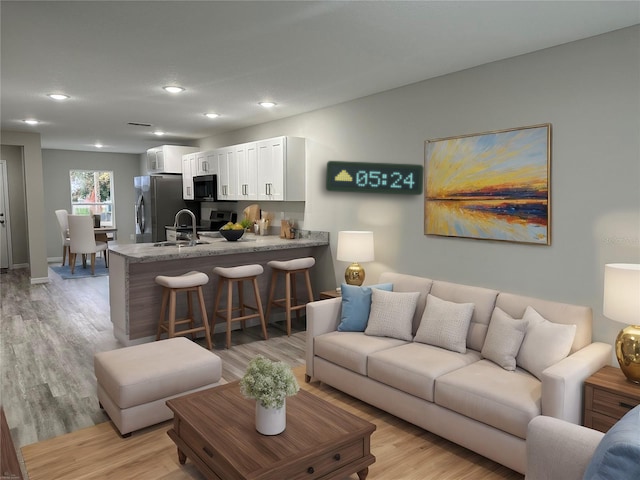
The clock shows 5:24
